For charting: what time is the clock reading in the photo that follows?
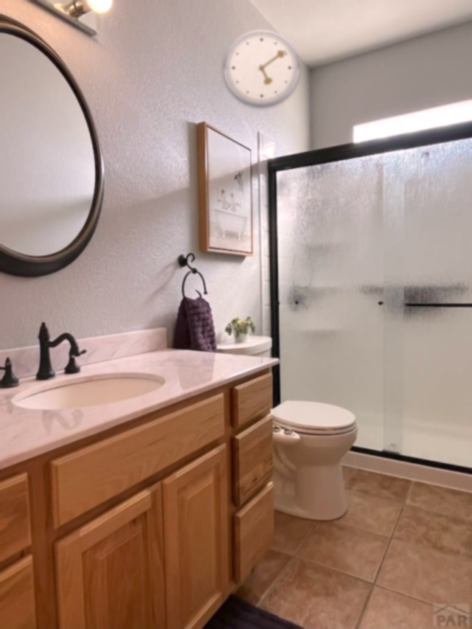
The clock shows 5:09
